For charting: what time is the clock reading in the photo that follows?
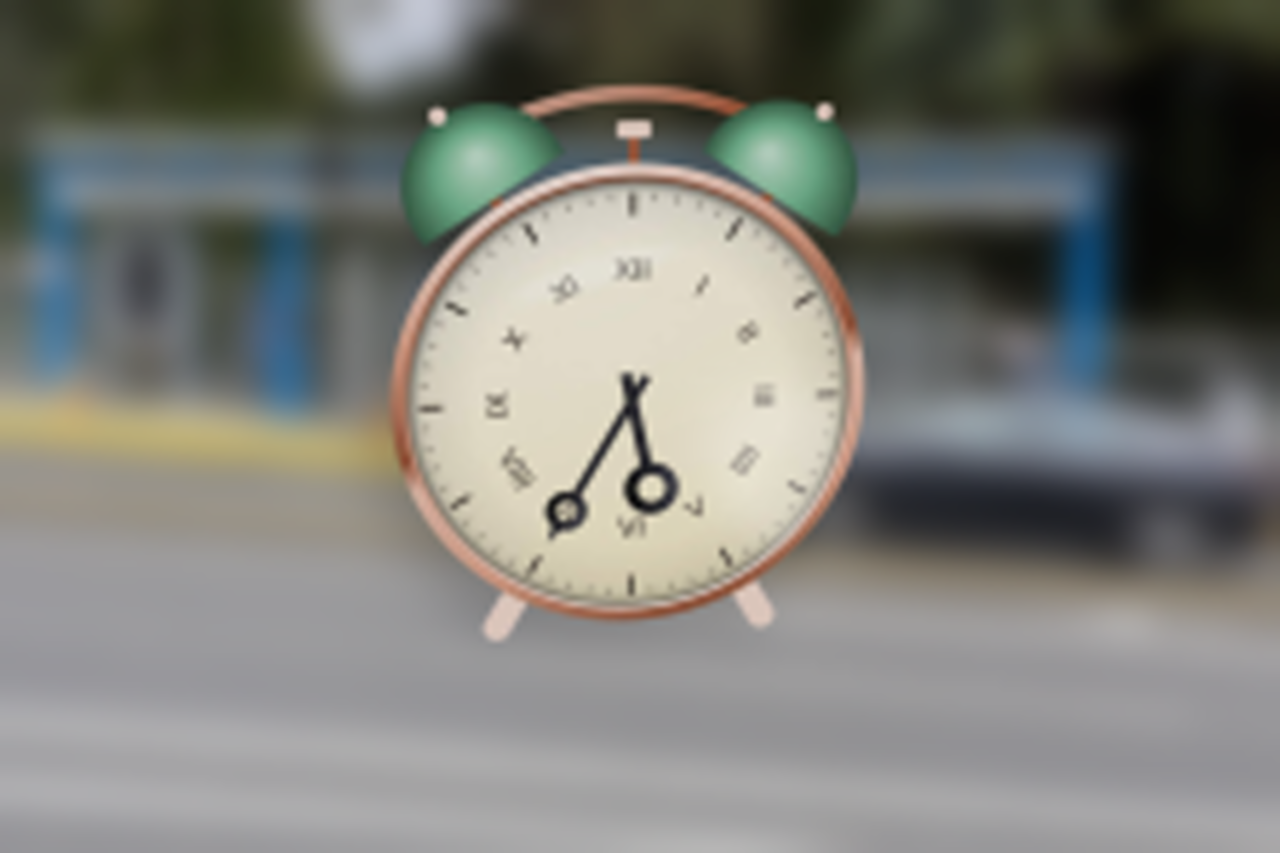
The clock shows 5:35
